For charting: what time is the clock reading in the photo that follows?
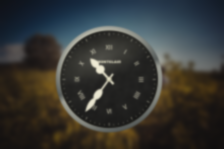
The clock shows 10:36
